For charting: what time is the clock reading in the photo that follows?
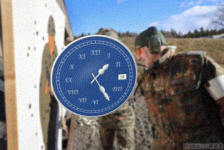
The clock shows 1:25
